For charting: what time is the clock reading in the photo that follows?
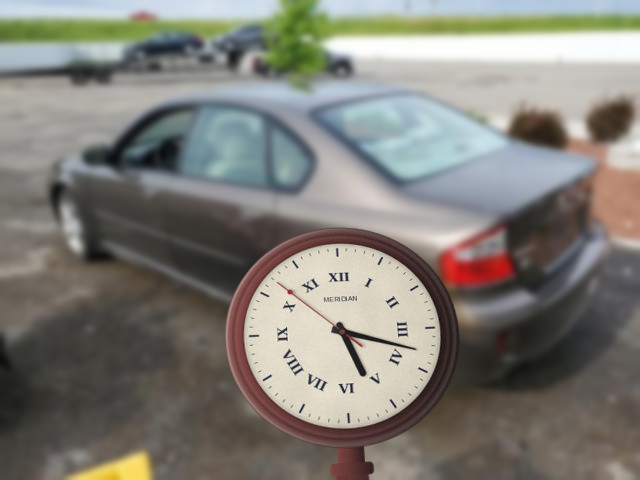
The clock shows 5:17:52
